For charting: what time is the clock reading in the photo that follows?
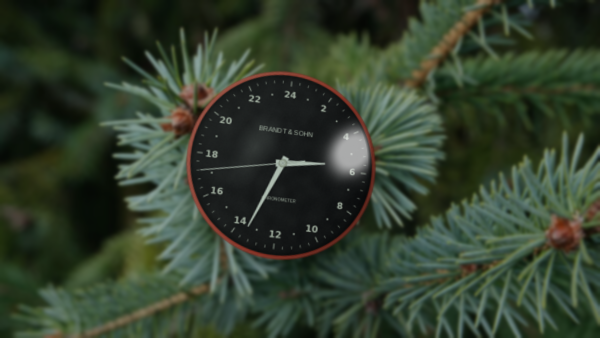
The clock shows 5:33:43
